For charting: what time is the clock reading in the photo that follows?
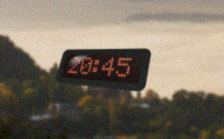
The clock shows 20:45
